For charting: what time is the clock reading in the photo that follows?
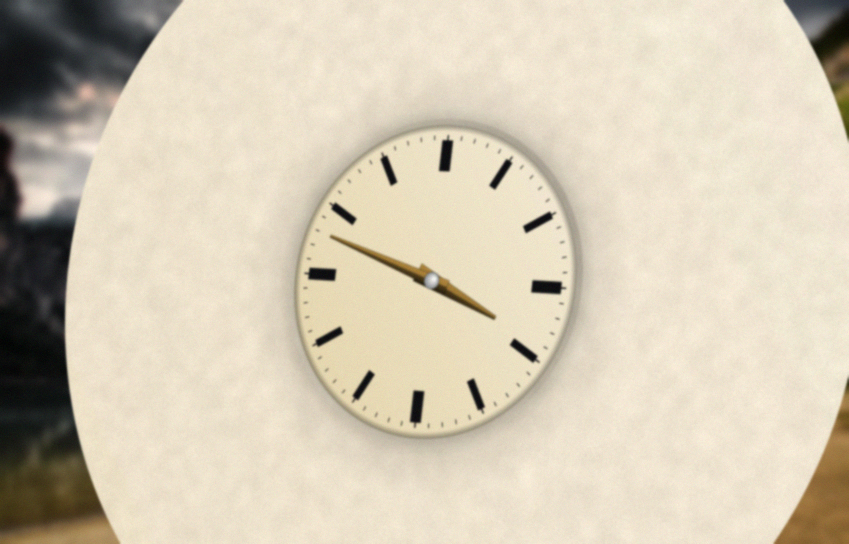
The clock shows 3:48
